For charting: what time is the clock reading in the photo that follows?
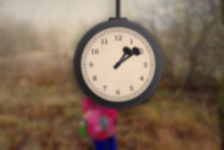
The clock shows 1:09
